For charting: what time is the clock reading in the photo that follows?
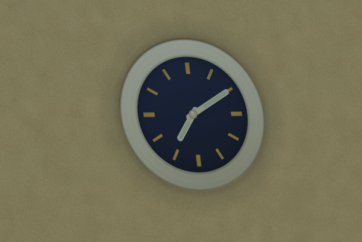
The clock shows 7:10
